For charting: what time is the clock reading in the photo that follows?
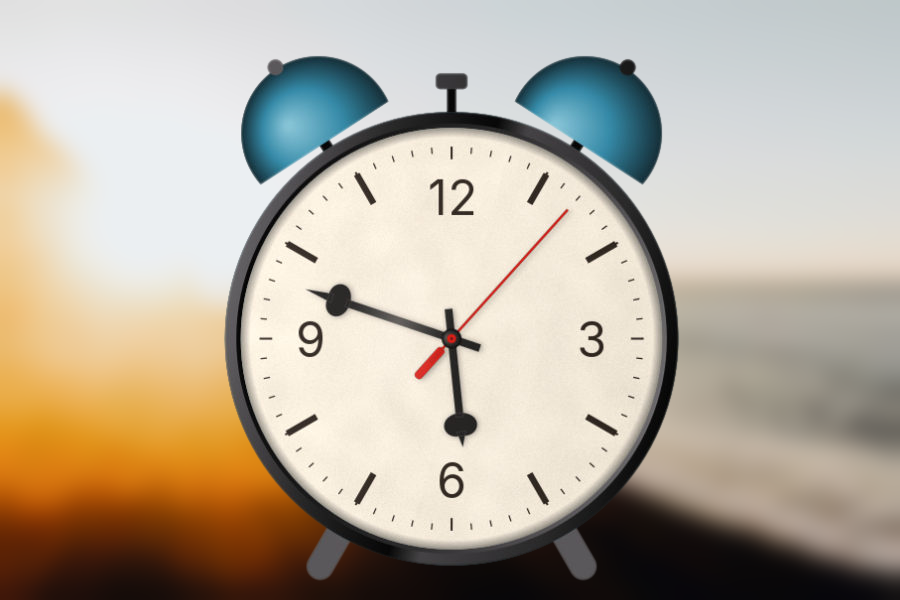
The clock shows 5:48:07
